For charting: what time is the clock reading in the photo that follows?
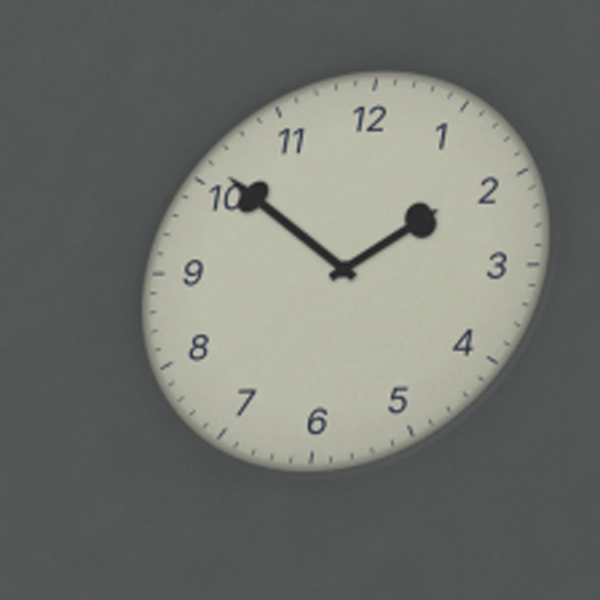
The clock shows 1:51
